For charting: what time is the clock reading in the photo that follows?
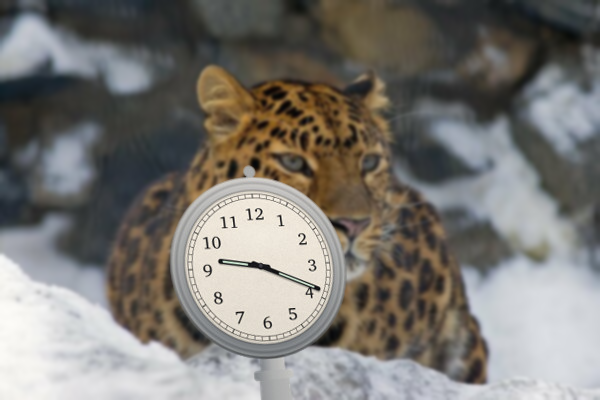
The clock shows 9:19
